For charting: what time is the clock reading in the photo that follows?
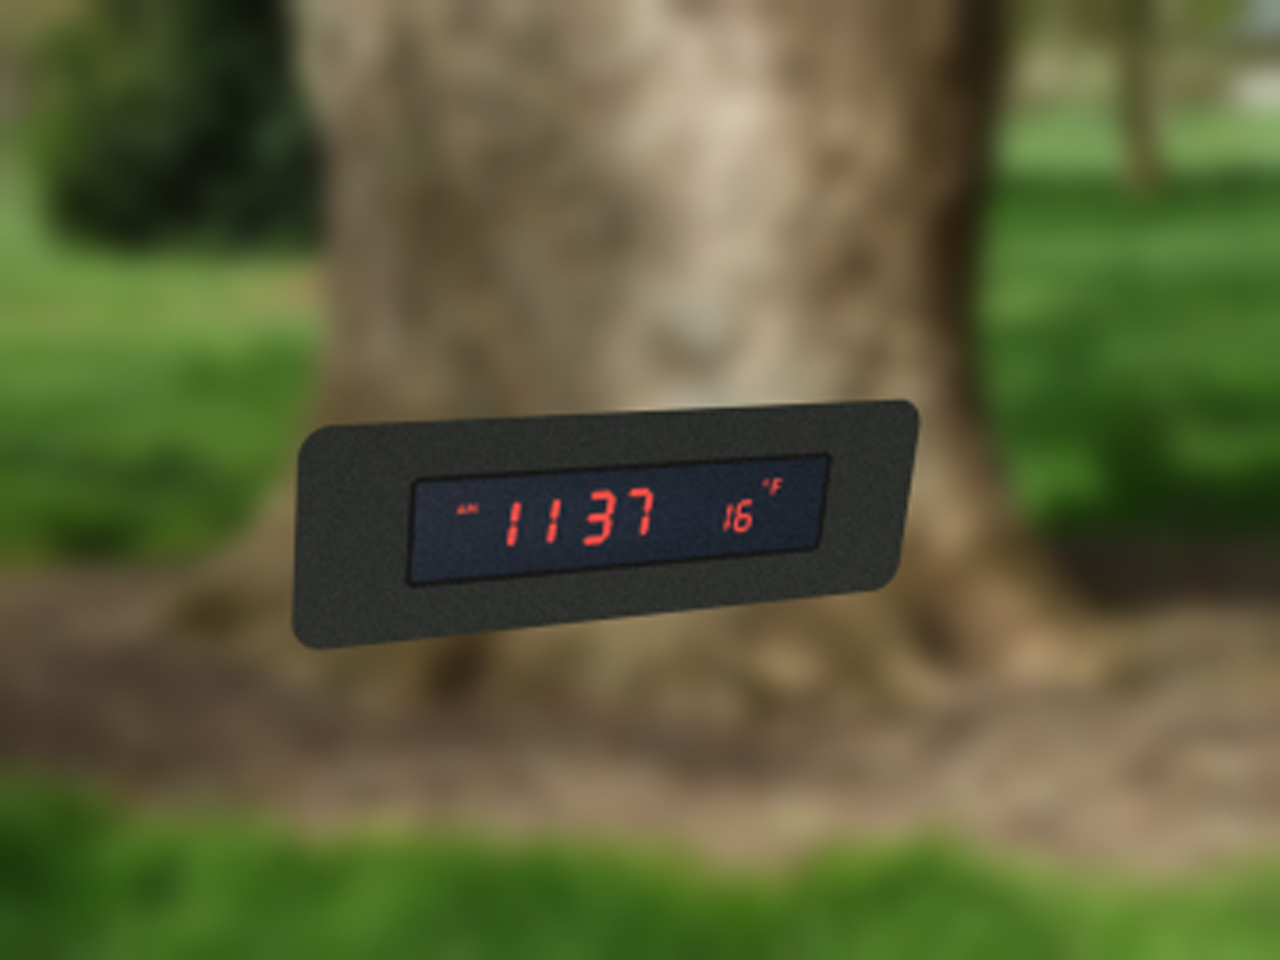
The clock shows 11:37
